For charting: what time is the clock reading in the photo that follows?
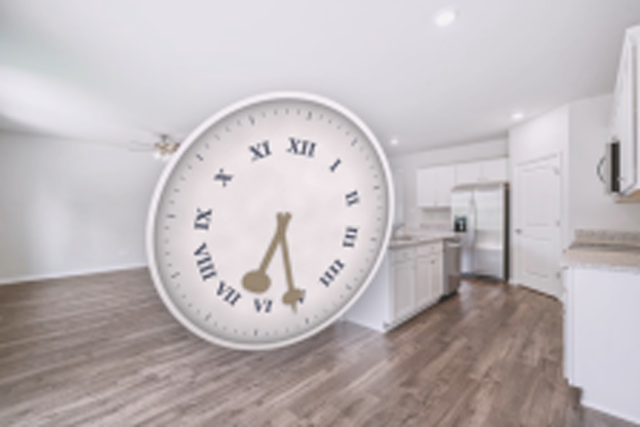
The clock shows 6:26
